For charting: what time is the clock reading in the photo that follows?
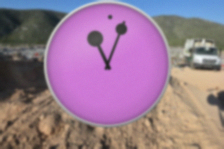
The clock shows 11:03
